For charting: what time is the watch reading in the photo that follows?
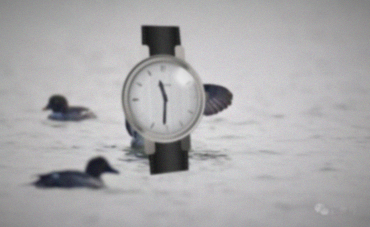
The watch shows 11:31
